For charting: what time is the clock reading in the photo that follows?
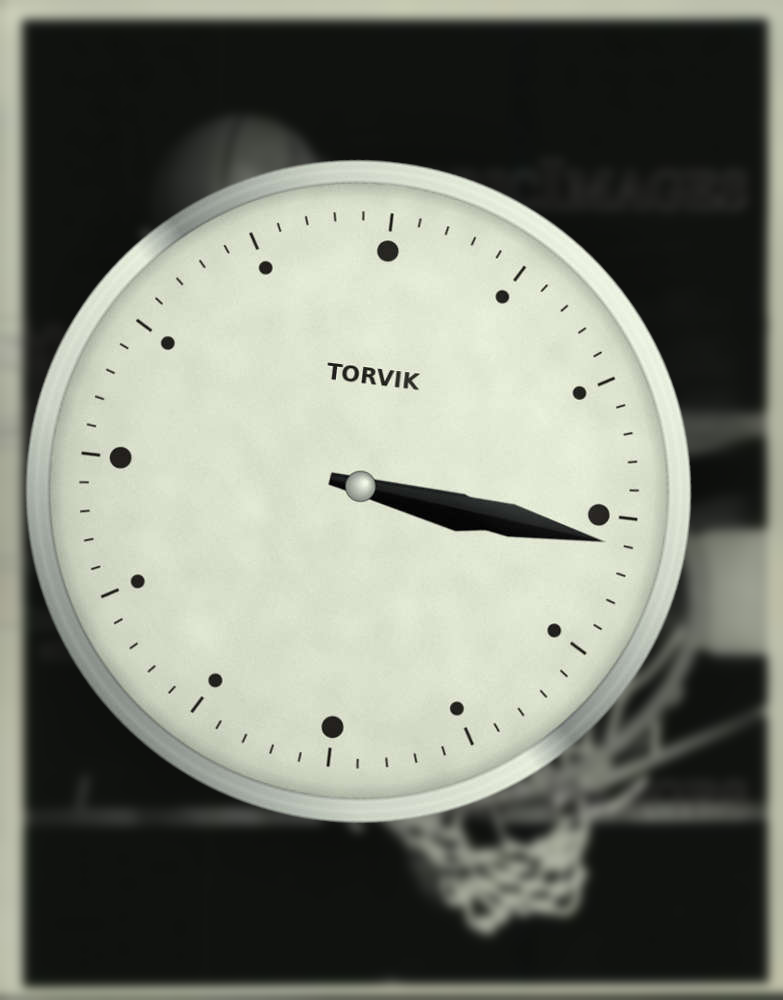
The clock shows 3:16
